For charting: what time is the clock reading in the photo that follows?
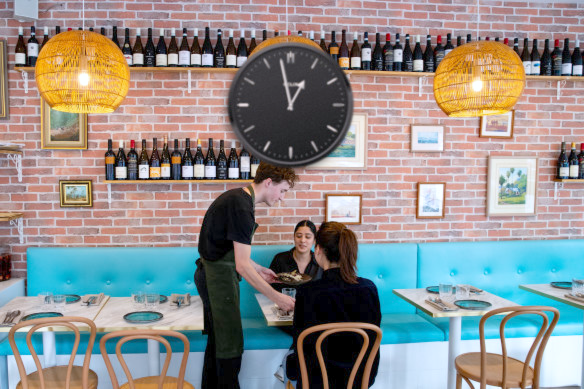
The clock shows 12:58
